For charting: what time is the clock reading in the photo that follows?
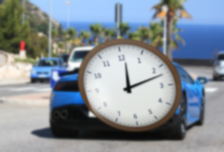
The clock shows 12:12
